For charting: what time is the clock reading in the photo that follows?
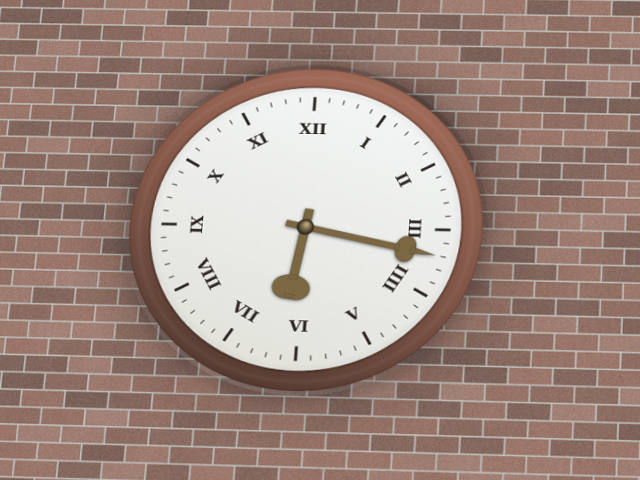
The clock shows 6:17
